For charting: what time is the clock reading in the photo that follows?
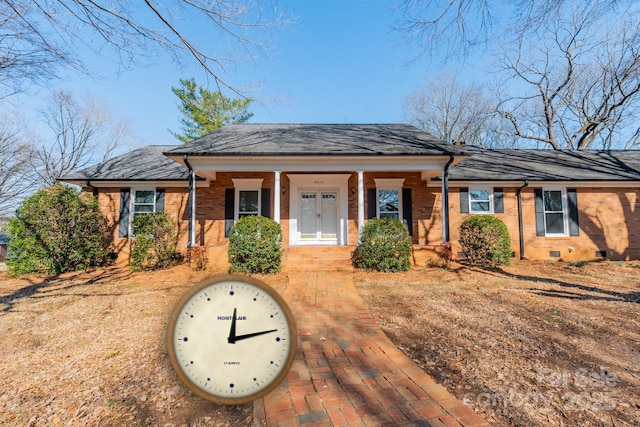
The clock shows 12:13
